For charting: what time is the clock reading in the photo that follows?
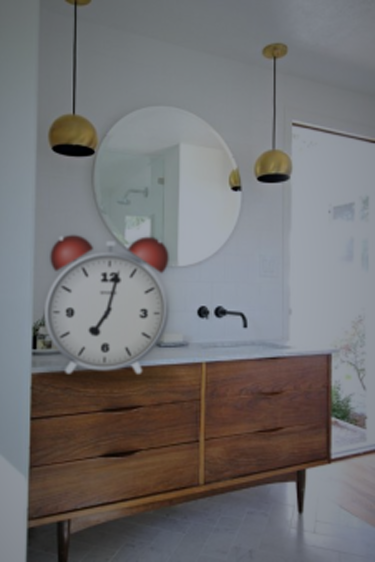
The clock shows 7:02
